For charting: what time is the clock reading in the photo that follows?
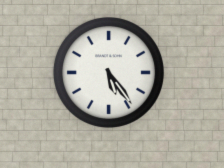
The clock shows 5:24
